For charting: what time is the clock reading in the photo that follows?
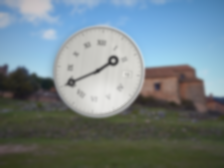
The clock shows 1:40
